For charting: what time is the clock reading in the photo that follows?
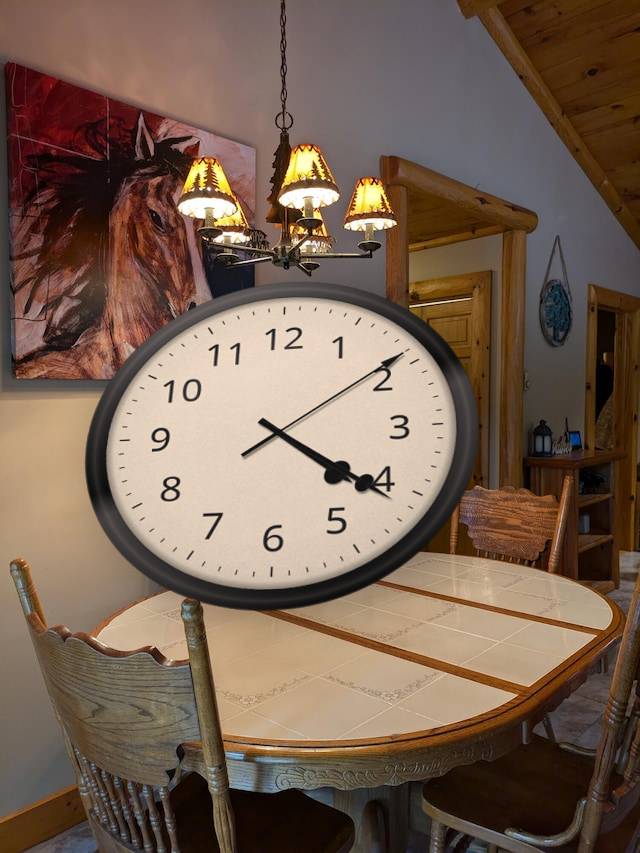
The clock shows 4:21:09
